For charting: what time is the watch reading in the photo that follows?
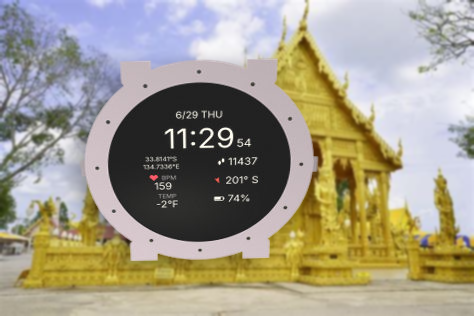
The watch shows 11:29:54
